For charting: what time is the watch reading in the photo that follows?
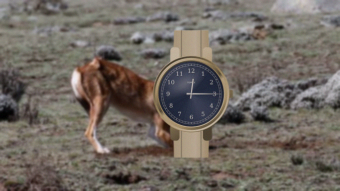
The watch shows 12:15
